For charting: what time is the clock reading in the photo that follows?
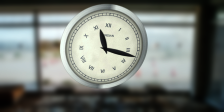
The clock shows 11:17
